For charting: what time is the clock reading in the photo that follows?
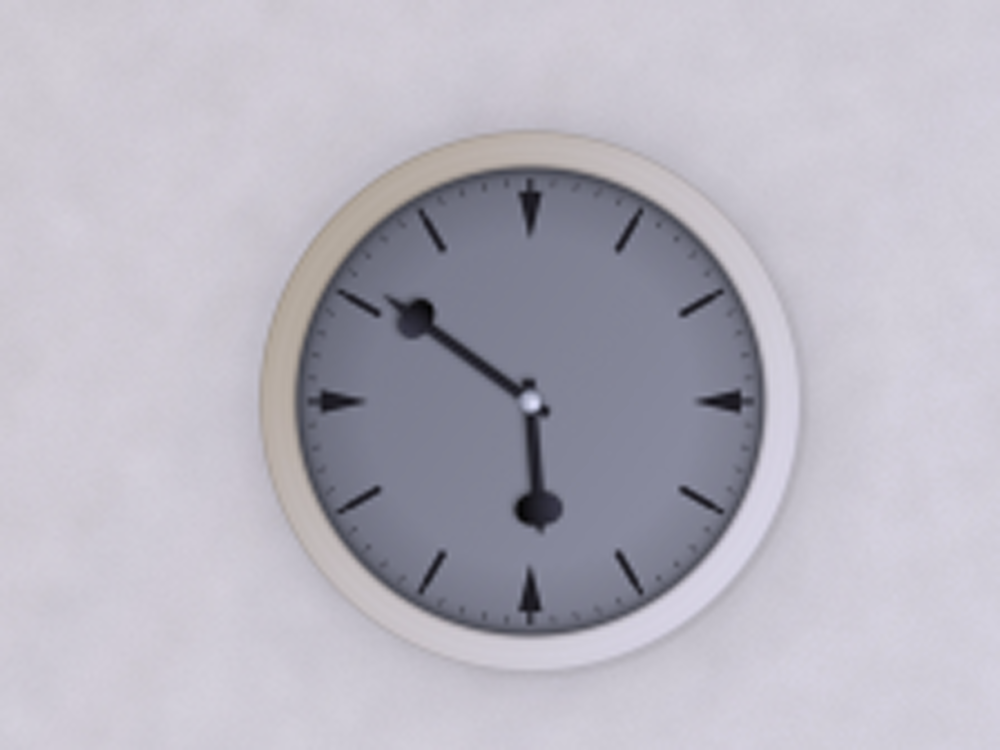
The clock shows 5:51
